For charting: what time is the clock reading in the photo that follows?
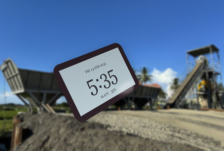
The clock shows 5:35
